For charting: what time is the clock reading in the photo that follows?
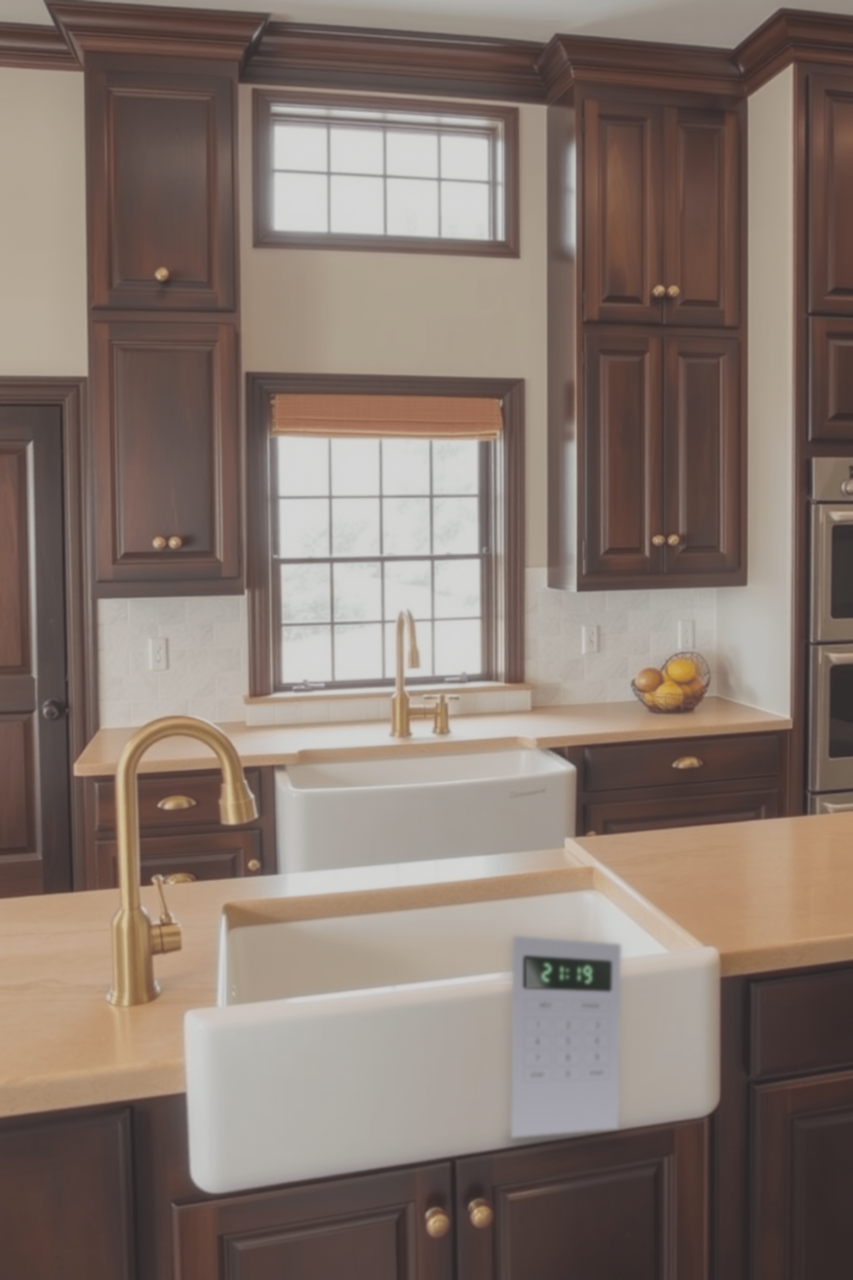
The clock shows 21:19
